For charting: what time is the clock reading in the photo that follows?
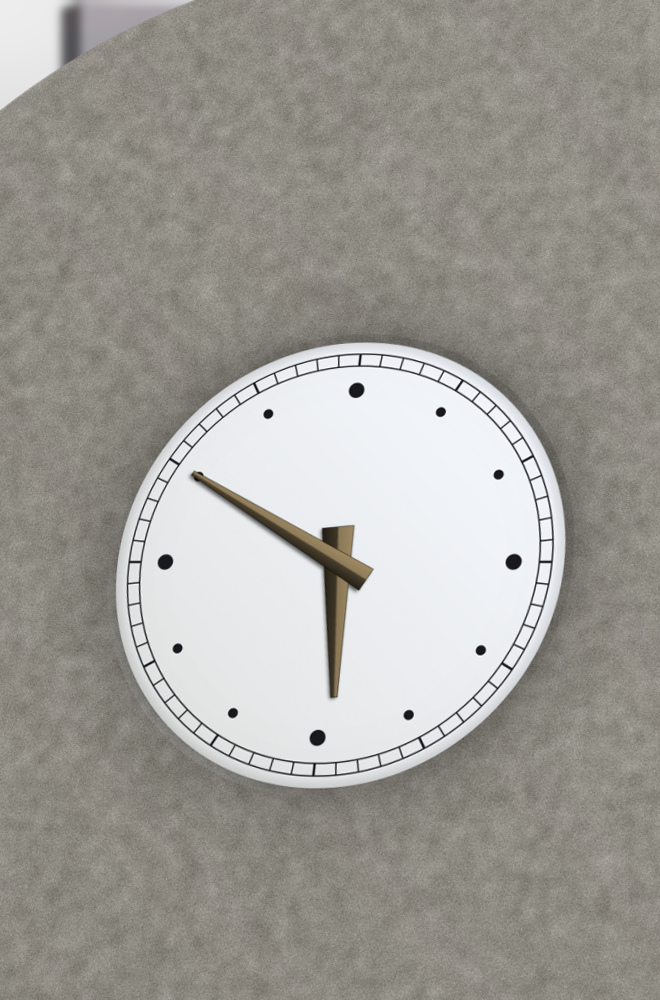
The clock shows 5:50
